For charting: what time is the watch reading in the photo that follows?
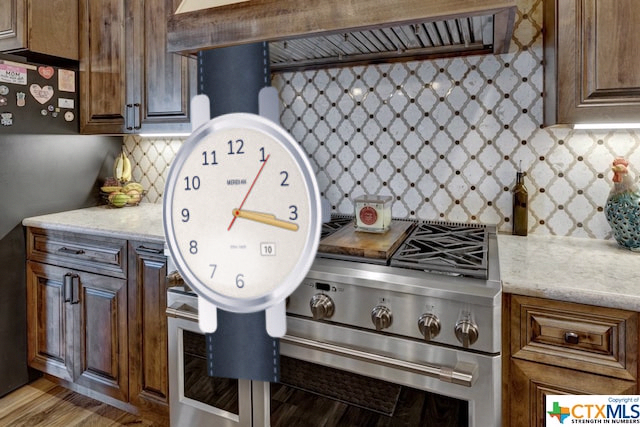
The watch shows 3:17:06
